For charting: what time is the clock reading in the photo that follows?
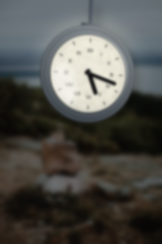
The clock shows 5:18
